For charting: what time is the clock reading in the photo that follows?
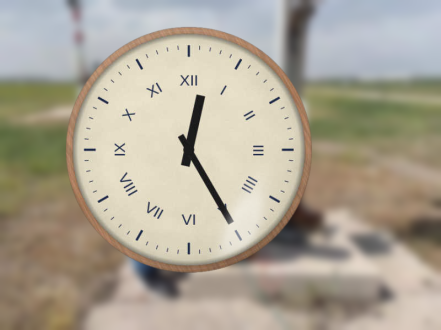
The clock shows 12:25
